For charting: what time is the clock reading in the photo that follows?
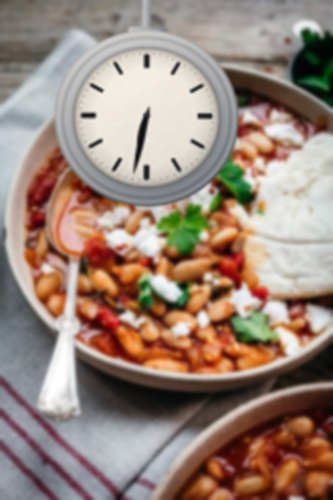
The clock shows 6:32
